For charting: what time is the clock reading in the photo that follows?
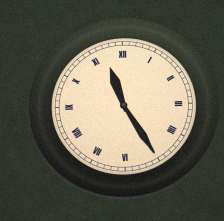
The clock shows 11:25
